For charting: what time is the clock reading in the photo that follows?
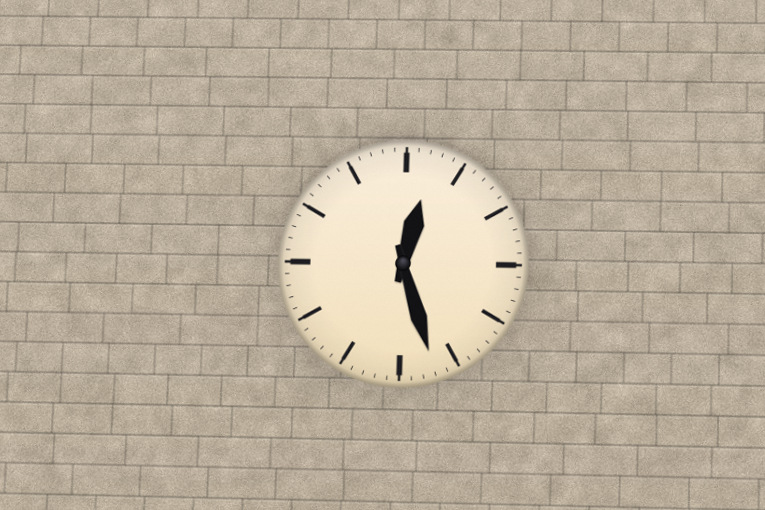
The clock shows 12:27
